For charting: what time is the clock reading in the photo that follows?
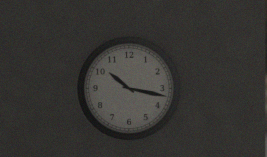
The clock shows 10:17
